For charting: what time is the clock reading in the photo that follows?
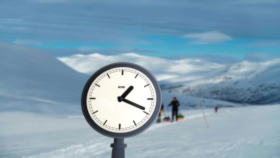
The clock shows 1:19
